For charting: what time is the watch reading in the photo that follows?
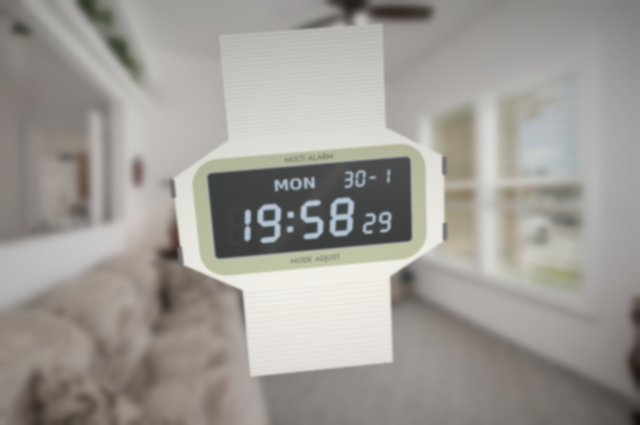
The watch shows 19:58:29
